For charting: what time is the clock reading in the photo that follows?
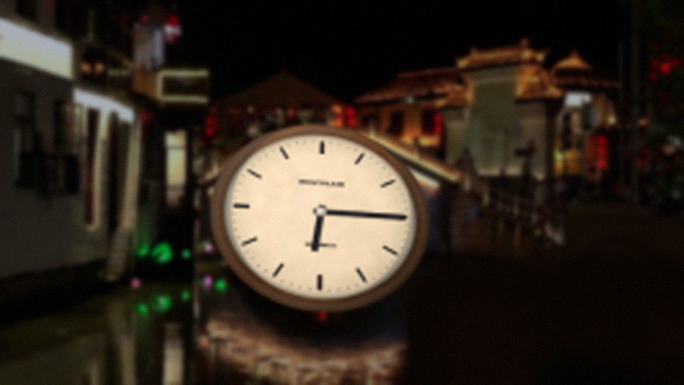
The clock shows 6:15
